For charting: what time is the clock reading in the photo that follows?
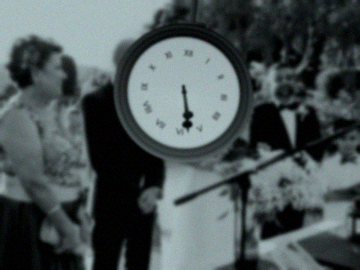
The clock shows 5:28
